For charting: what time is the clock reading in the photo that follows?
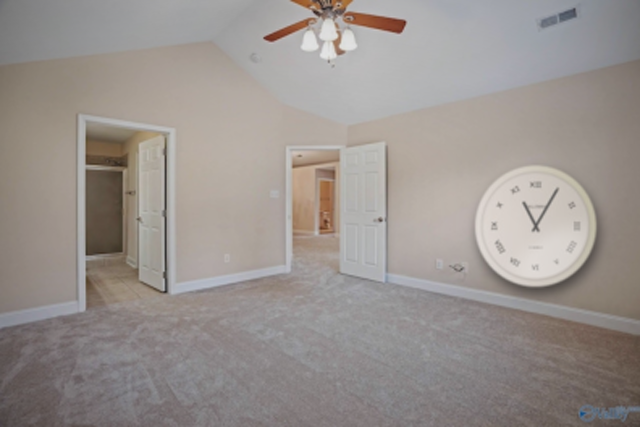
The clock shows 11:05
